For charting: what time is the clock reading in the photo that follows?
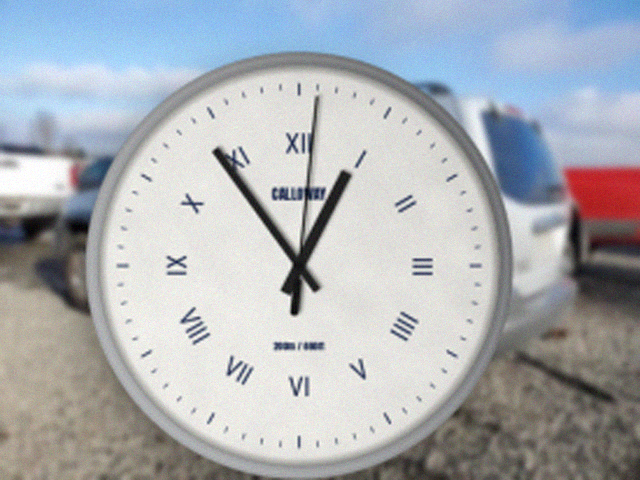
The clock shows 12:54:01
